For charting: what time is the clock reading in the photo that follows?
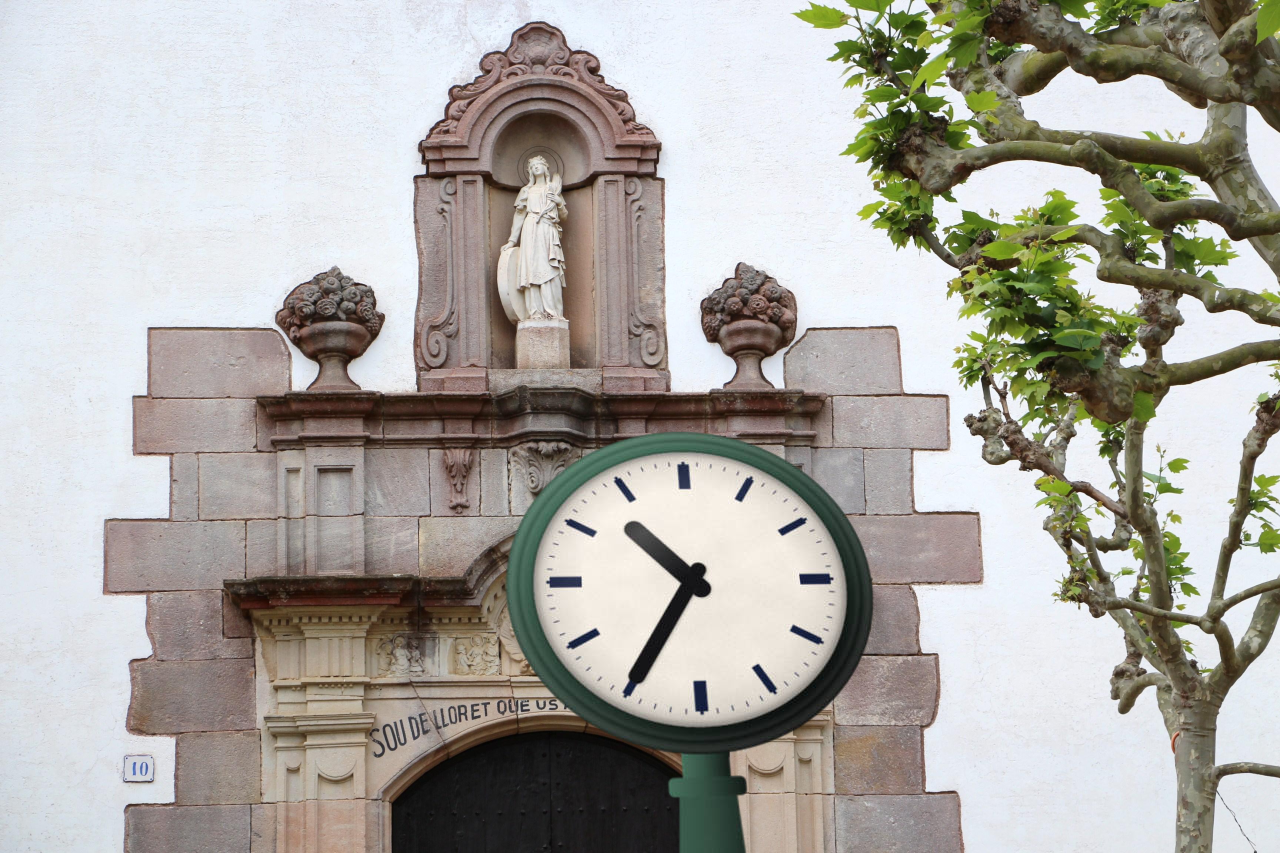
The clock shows 10:35
